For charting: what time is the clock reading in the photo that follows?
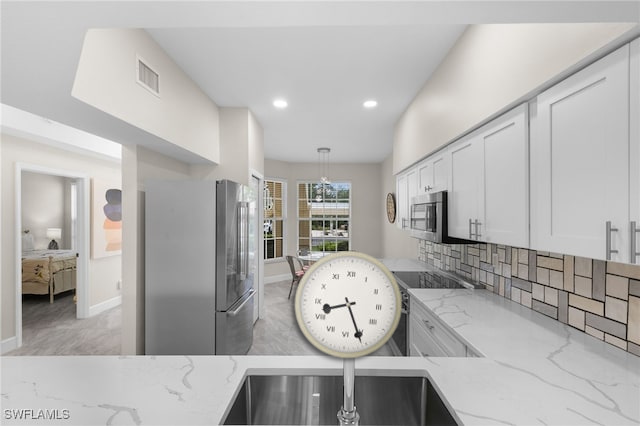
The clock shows 8:26
